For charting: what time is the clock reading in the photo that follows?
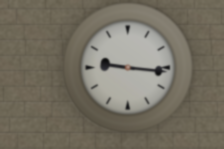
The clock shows 9:16
